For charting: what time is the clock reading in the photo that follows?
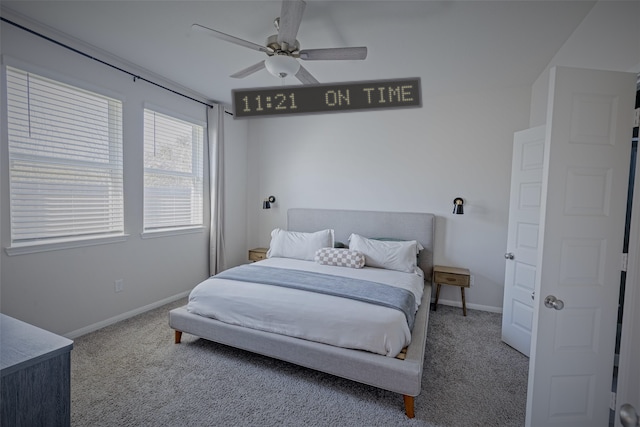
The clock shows 11:21
